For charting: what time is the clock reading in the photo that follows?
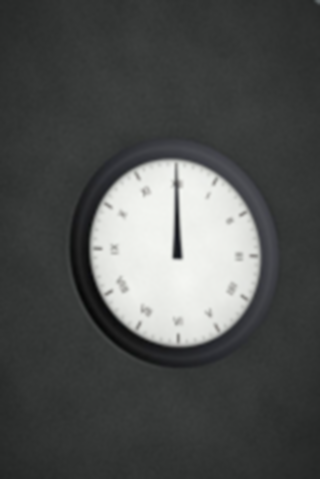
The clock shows 12:00
